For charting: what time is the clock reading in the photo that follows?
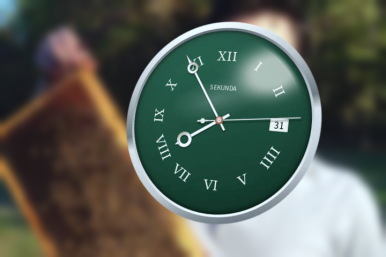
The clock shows 7:54:14
